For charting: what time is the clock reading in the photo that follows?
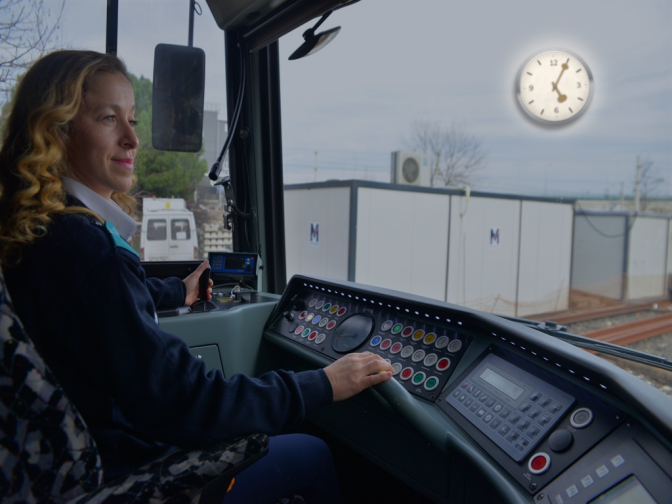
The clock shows 5:05
